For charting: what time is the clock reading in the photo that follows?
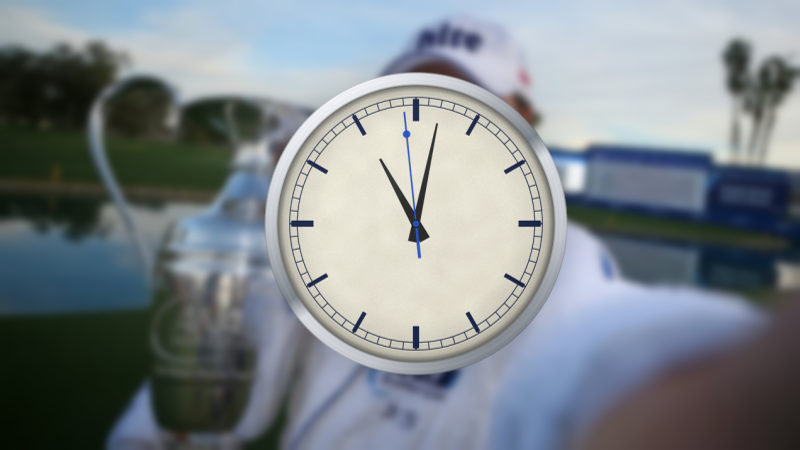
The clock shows 11:01:59
